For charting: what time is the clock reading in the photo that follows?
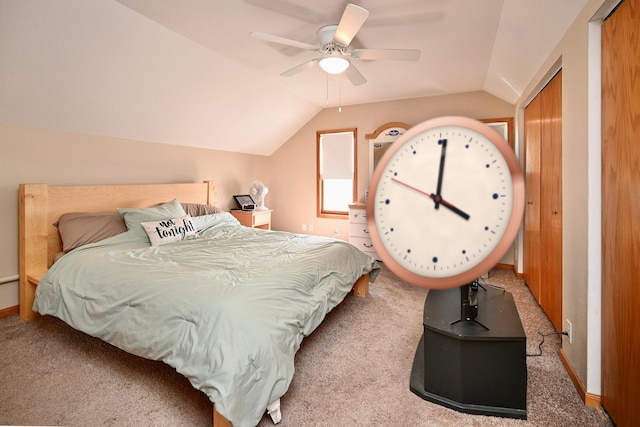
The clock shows 4:00:49
